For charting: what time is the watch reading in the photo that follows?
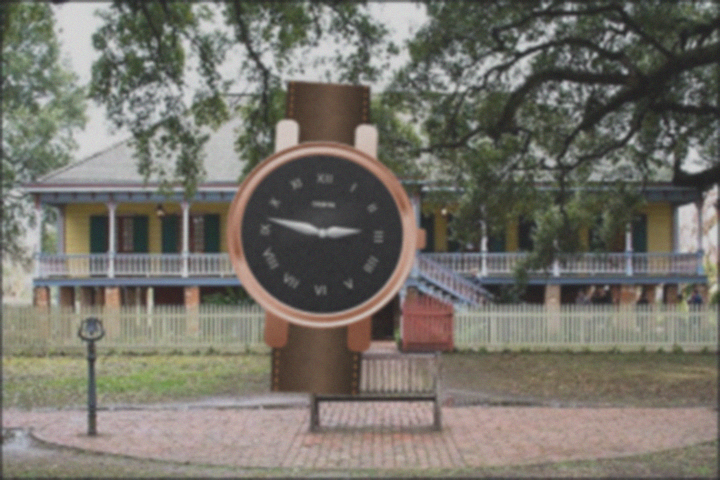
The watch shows 2:47
